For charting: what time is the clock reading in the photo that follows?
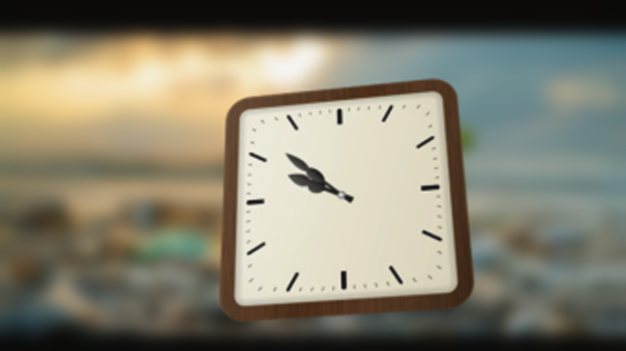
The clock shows 9:52
